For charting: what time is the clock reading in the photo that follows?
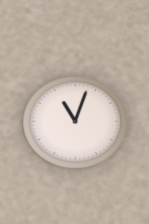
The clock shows 11:03
